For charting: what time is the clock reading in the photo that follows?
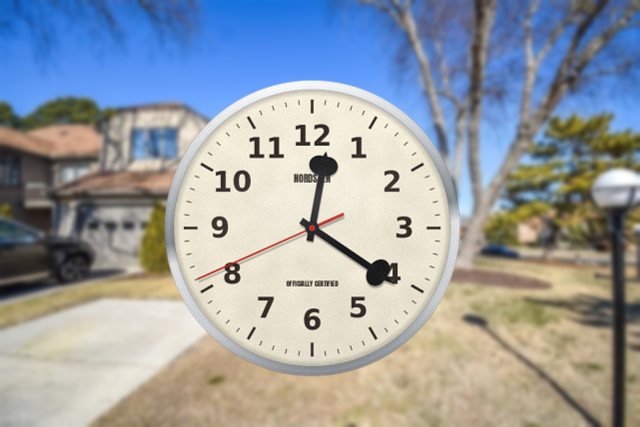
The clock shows 12:20:41
